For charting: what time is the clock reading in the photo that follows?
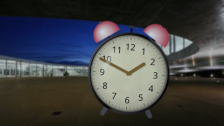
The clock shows 1:49
